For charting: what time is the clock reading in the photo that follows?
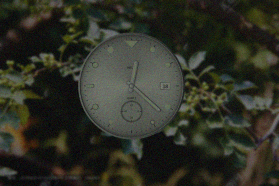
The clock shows 12:22
